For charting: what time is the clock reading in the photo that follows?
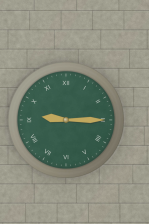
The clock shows 9:15
